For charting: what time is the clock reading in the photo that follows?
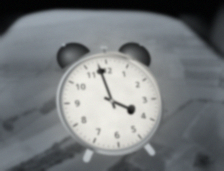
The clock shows 3:58
